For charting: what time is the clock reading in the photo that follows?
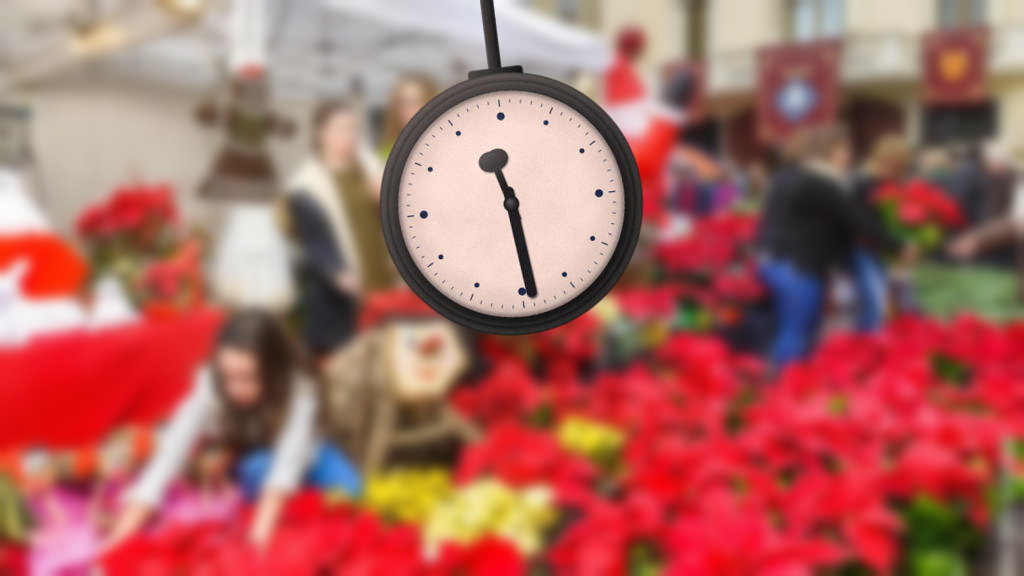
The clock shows 11:29
